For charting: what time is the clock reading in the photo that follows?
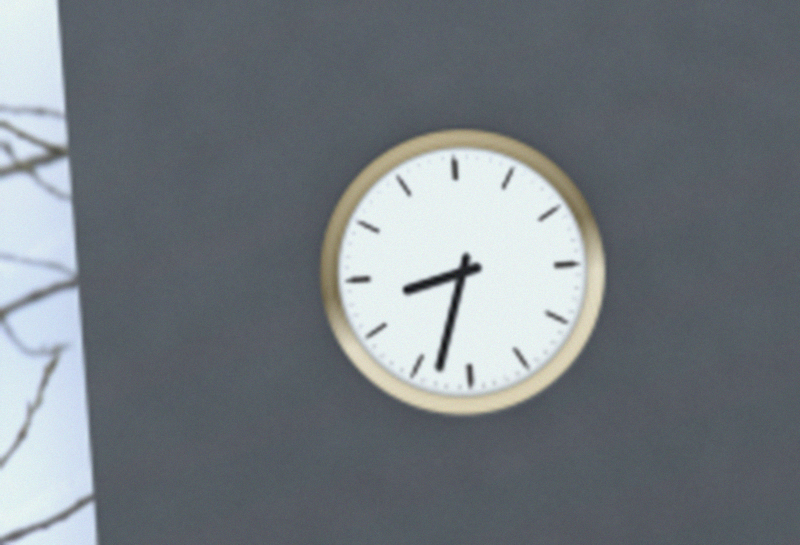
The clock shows 8:33
